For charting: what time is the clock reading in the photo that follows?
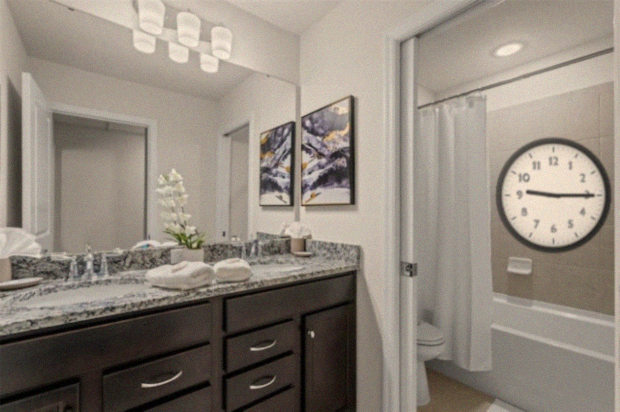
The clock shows 9:15
